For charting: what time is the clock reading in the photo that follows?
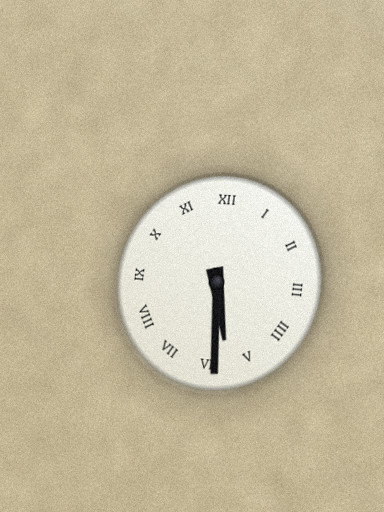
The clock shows 5:29
